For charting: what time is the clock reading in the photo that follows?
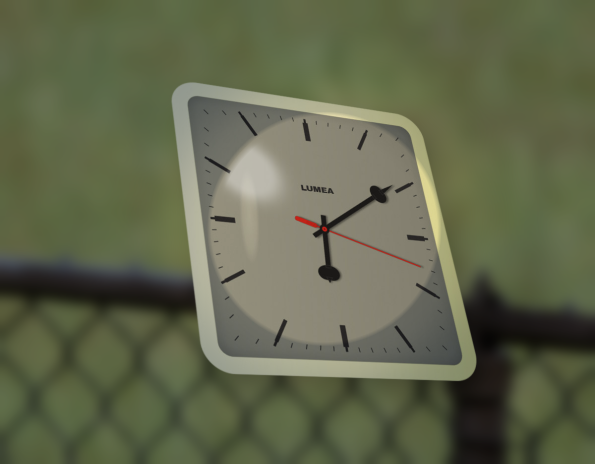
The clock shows 6:09:18
